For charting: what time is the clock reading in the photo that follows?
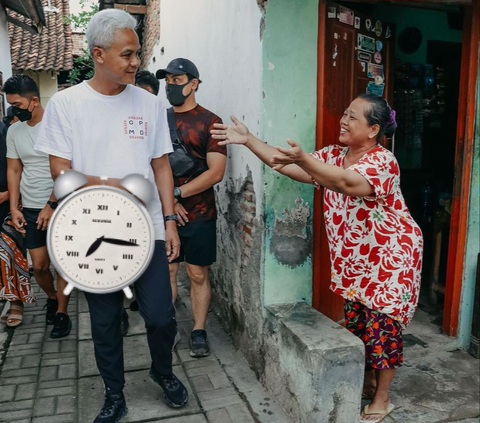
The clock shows 7:16
